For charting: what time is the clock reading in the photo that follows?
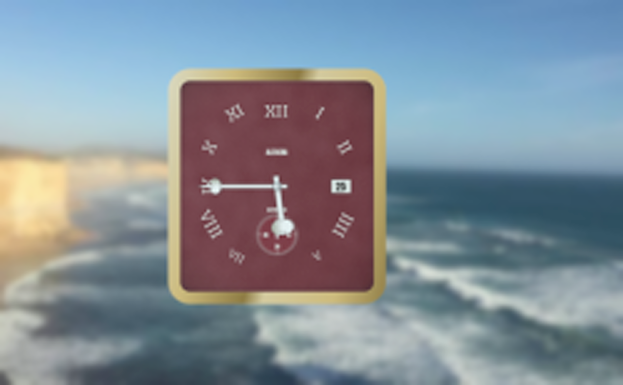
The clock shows 5:45
